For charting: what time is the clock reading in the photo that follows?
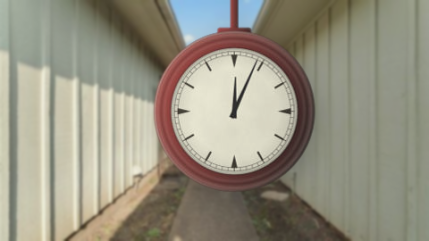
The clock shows 12:04
